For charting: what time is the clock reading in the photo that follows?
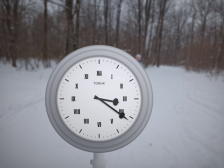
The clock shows 3:21
